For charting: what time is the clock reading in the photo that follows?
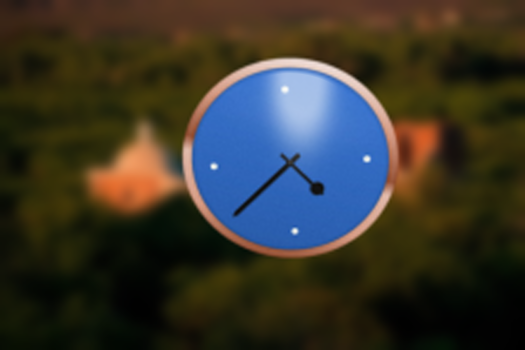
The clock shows 4:38
